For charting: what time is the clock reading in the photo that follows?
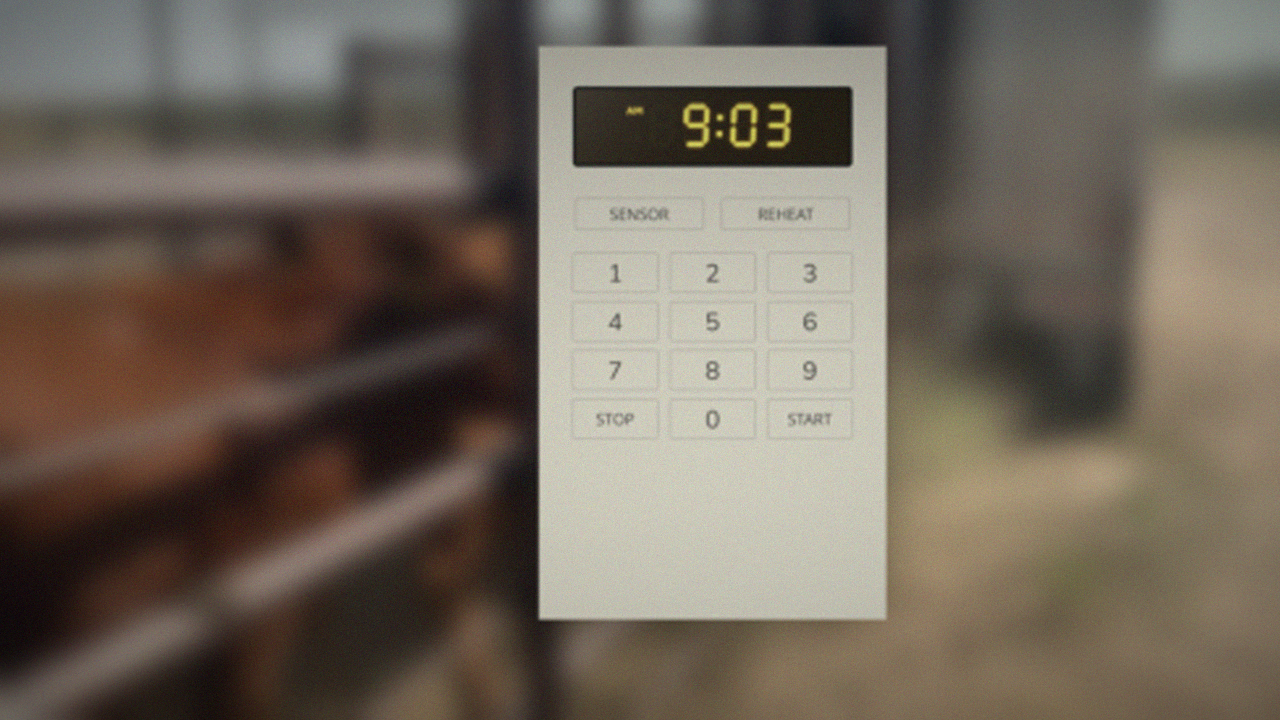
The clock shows 9:03
